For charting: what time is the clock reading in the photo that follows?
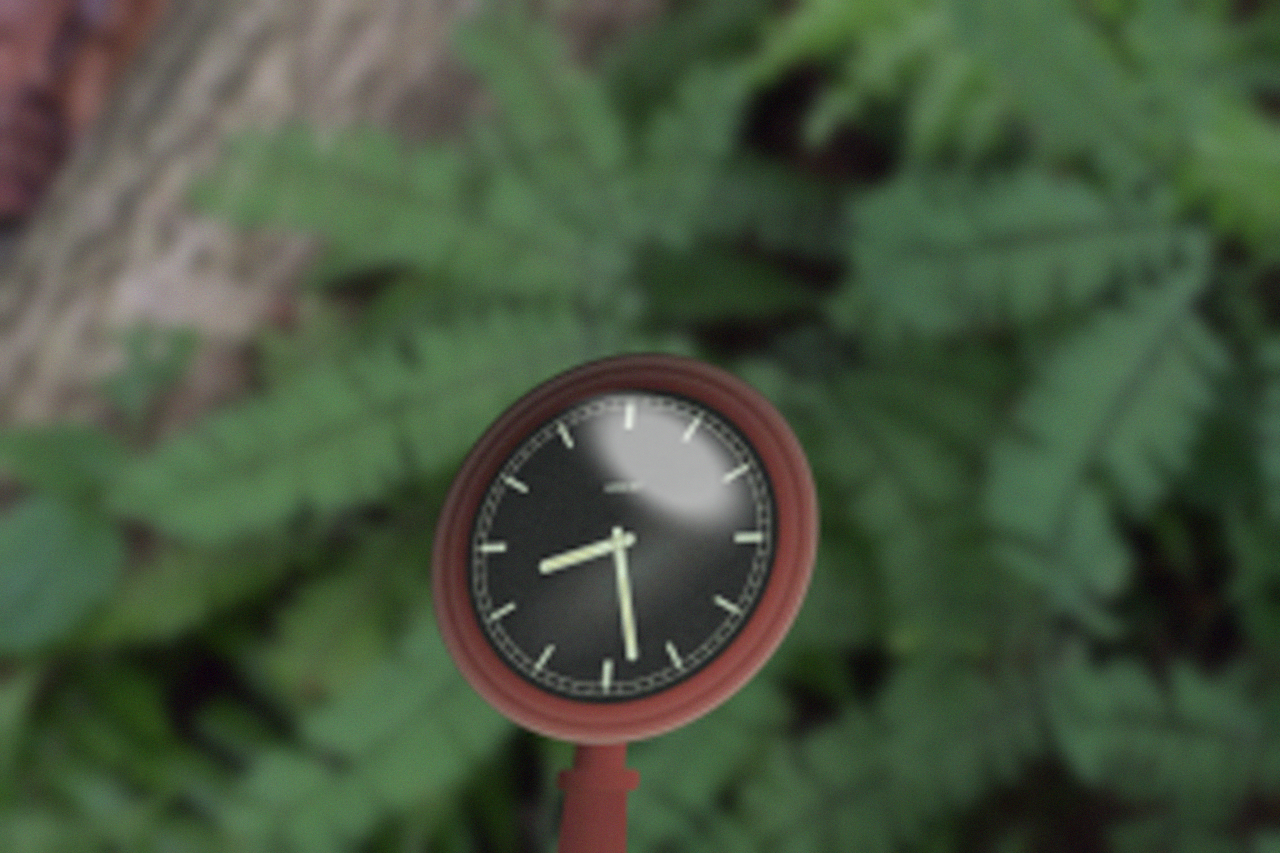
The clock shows 8:28
